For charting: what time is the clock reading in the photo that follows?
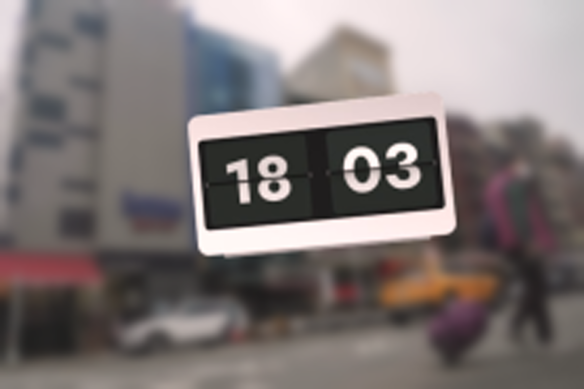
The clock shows 18:03
